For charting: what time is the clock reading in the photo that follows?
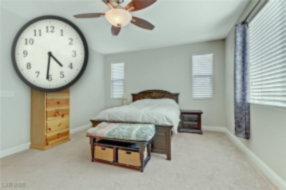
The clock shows 4:31
